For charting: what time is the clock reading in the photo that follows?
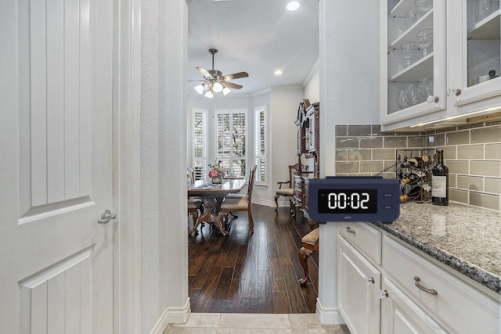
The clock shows 0:02
